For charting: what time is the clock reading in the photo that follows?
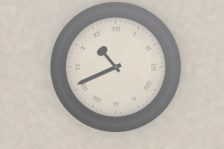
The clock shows 10:41
